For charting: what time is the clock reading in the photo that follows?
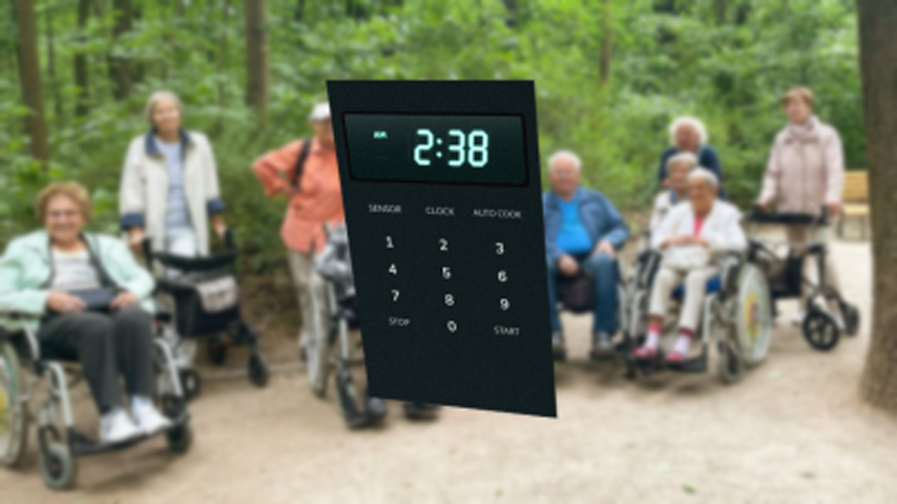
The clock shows 2:38
